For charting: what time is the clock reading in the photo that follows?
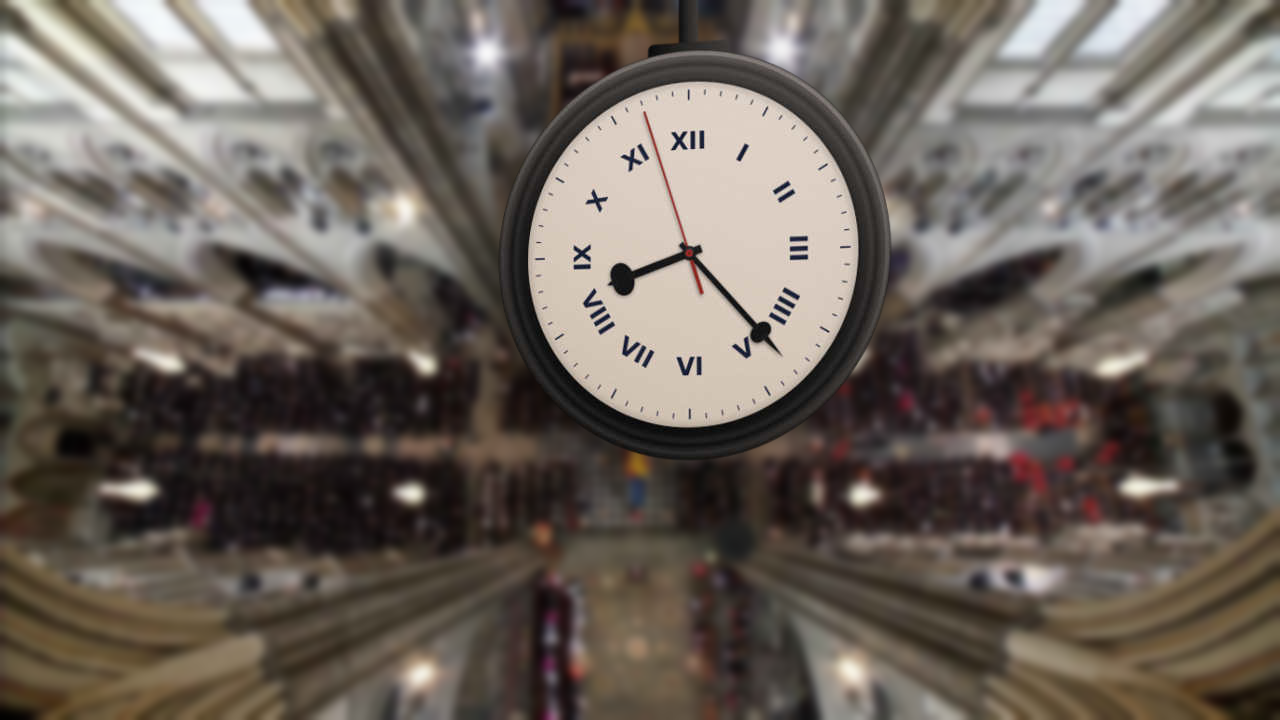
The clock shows 8:22:57
